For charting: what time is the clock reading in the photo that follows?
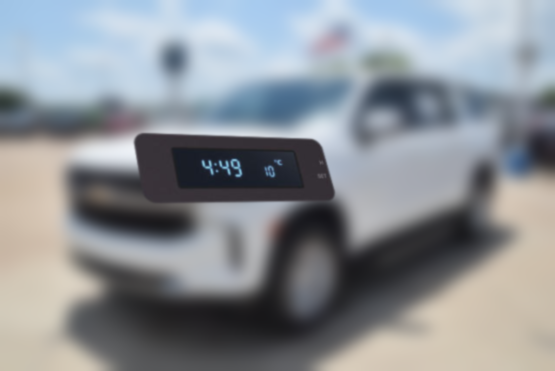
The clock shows 4:49
